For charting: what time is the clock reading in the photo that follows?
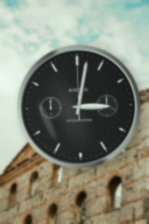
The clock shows 3:02
